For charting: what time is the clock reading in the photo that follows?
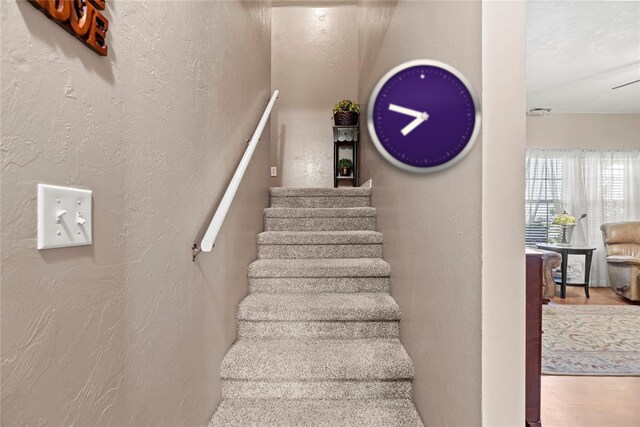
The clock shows 7:48
